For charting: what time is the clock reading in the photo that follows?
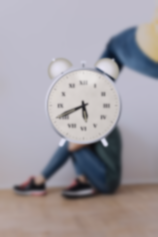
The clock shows 5:41
